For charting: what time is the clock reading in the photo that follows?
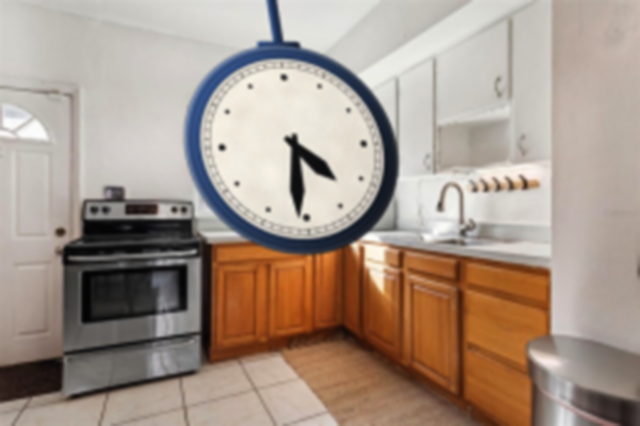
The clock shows 4:31
